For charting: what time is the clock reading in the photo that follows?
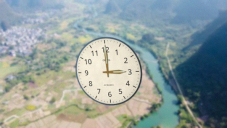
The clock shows 3:00
